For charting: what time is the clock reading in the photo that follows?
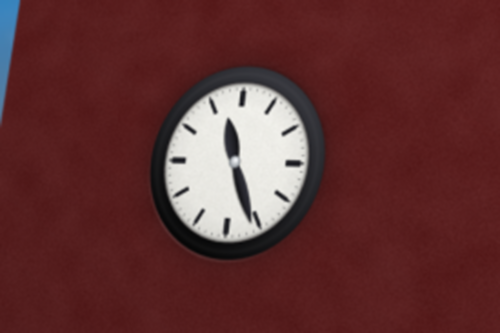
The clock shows 11:26
